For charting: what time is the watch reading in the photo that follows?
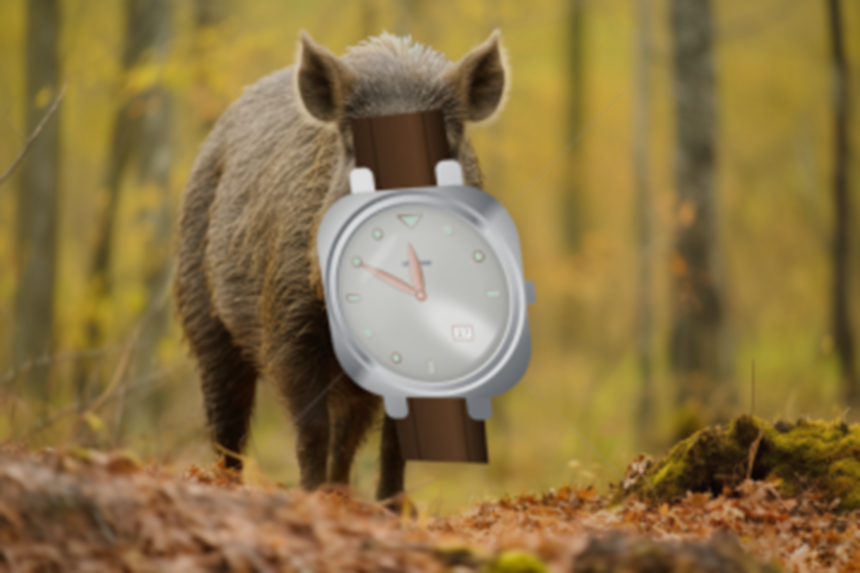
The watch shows 11:50
